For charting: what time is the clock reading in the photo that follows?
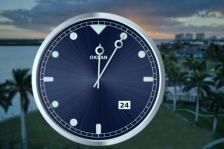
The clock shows 12:05
